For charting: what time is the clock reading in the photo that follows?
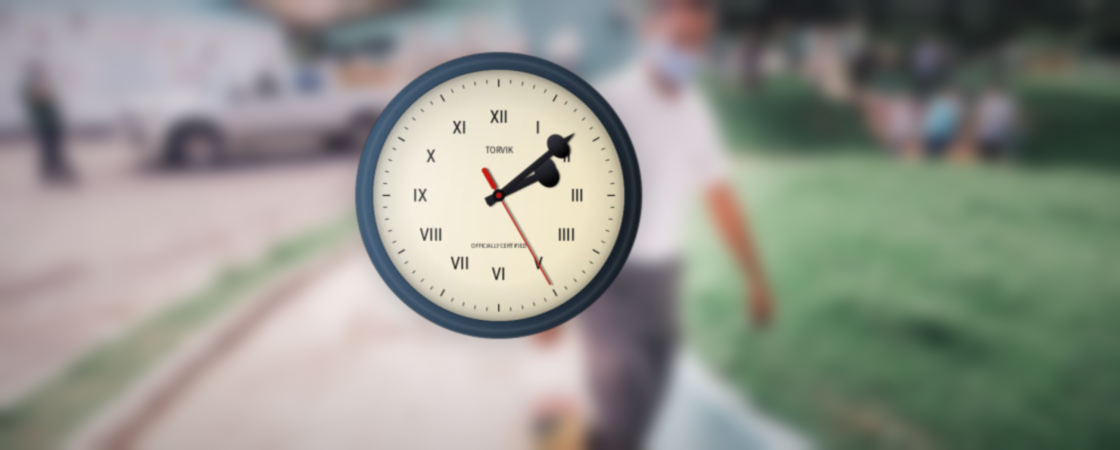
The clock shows 2:08:25
